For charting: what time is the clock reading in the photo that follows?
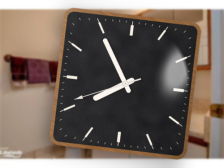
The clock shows 7:54:41
